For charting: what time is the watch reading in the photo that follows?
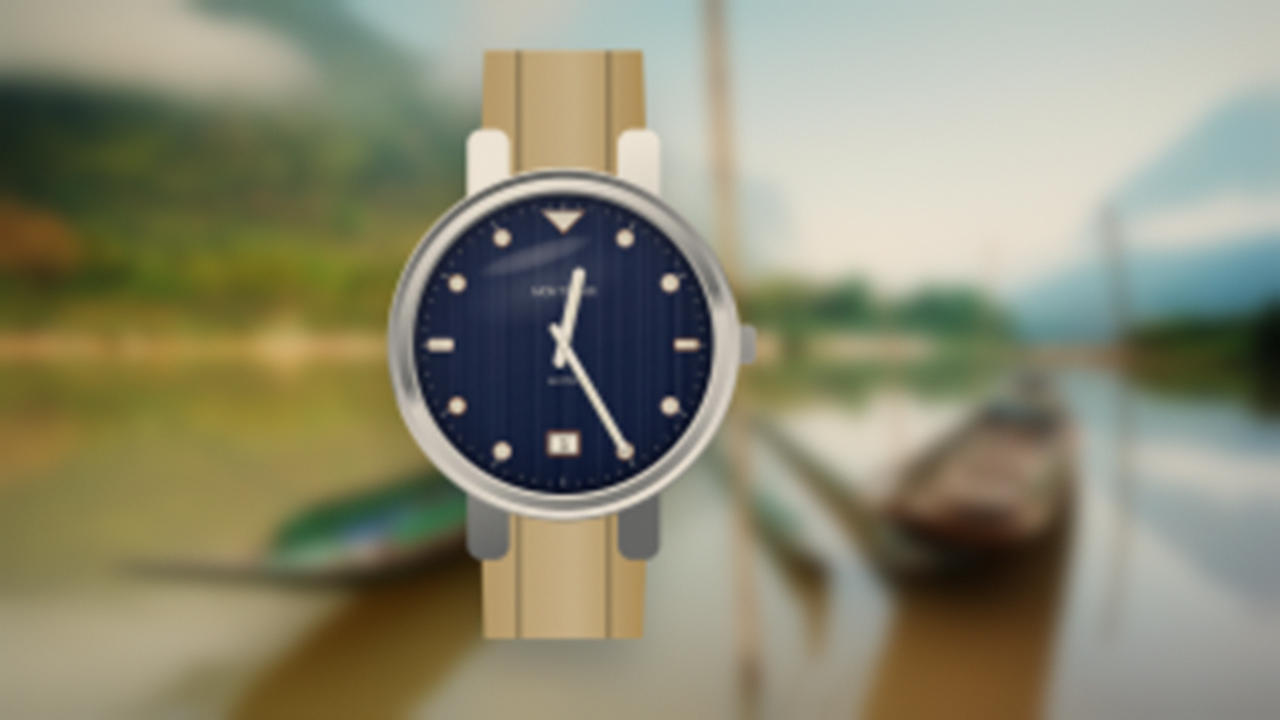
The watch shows 12:25
